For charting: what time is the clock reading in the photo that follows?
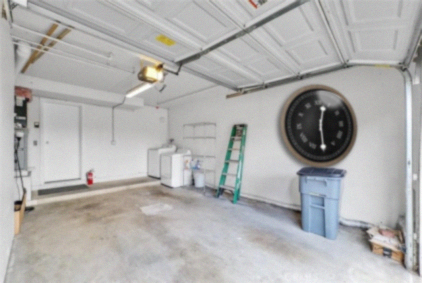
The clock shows 12:30
